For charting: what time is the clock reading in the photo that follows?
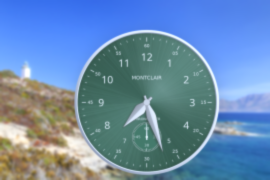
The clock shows 7:27
